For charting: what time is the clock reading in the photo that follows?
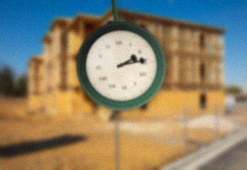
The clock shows 2:14
